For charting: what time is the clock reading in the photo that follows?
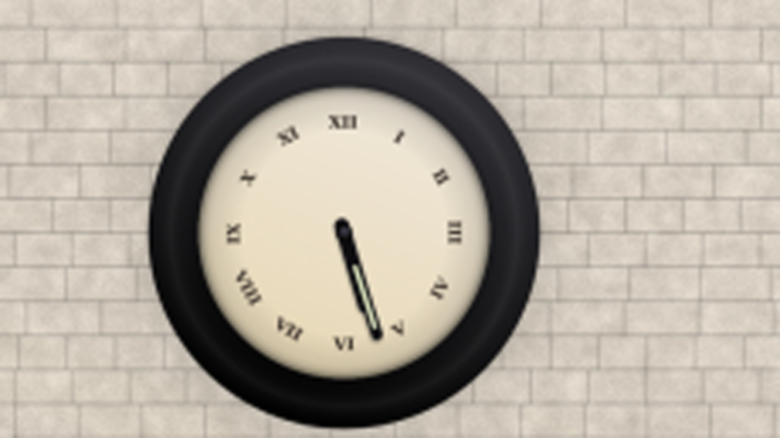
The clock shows 5:27
